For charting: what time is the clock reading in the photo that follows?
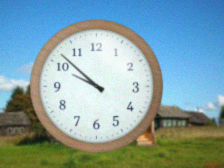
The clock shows 9:52
